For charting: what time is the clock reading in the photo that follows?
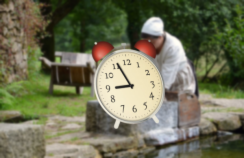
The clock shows 8:56
